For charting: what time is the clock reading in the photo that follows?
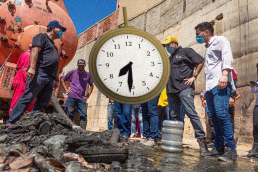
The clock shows 7:31
